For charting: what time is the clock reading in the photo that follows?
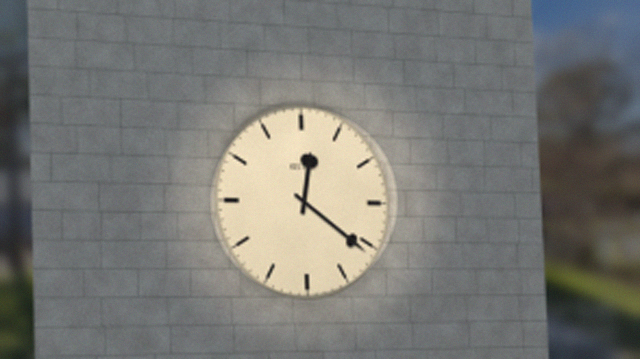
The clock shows 12:21
